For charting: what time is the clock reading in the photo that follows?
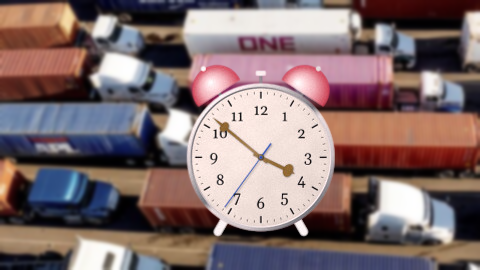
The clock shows 3:51:36
